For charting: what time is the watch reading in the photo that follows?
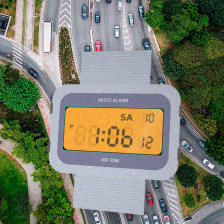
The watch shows 1:06:12
